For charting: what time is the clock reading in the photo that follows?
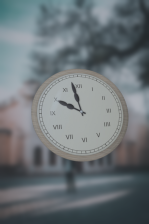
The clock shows 9:58
